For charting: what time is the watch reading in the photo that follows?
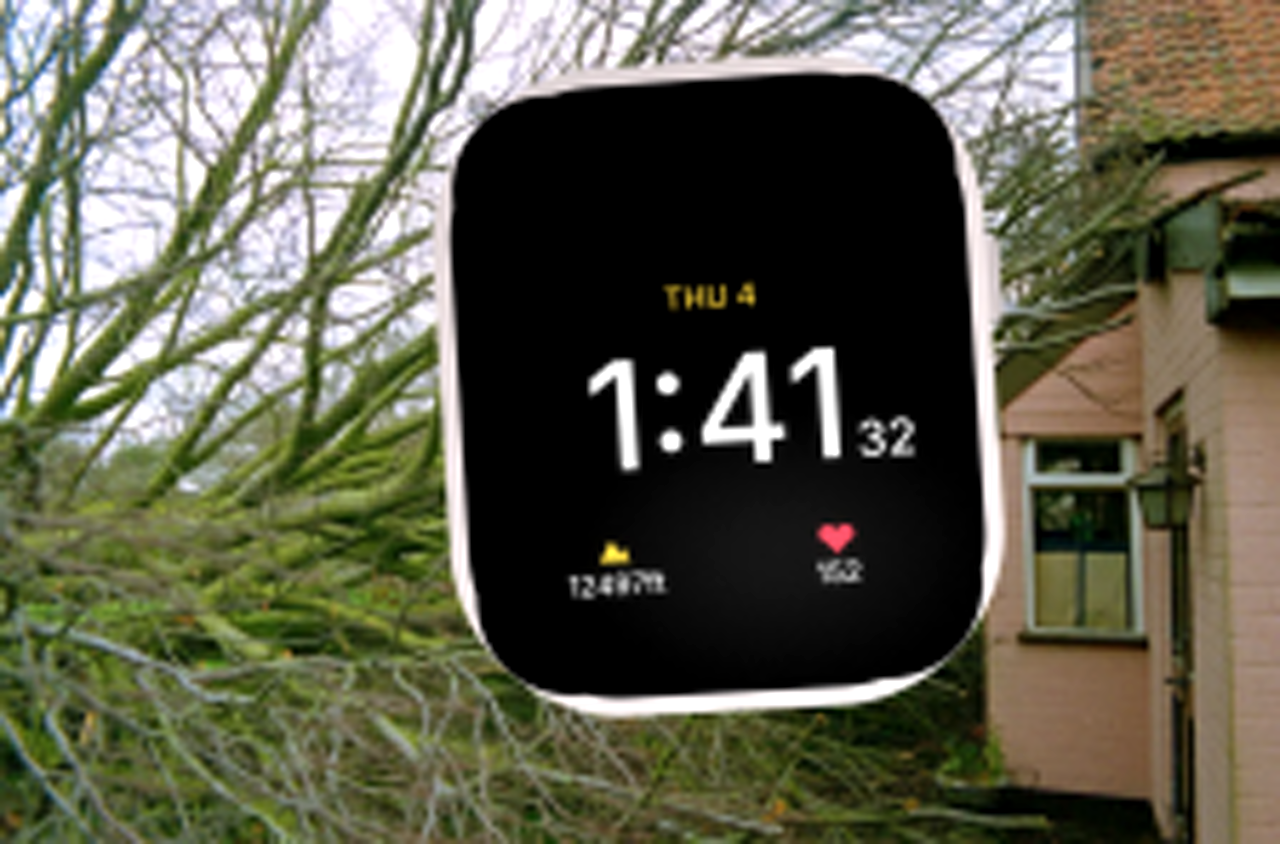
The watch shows 1:41:32
